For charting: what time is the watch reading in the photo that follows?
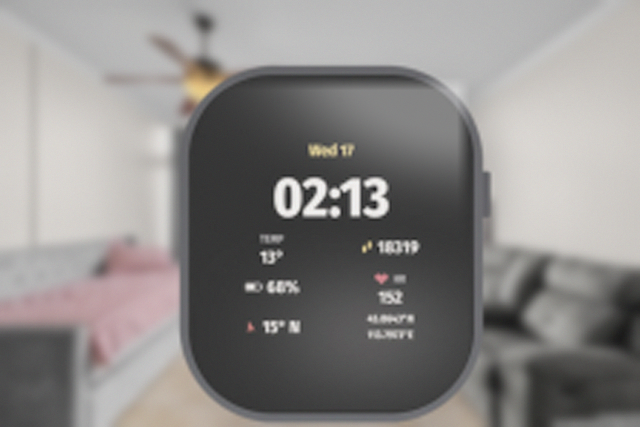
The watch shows 2:13
